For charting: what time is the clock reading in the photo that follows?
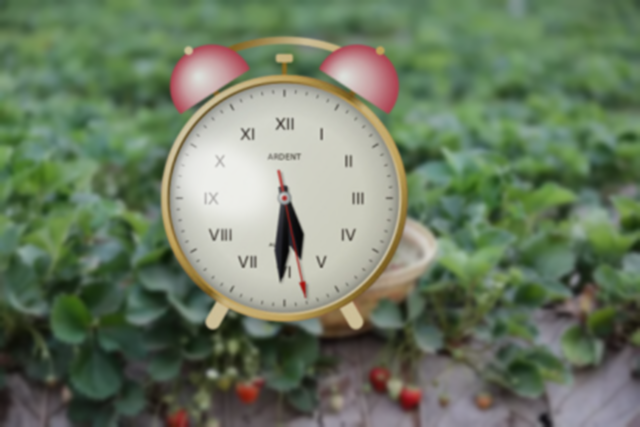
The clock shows 5:30:28
